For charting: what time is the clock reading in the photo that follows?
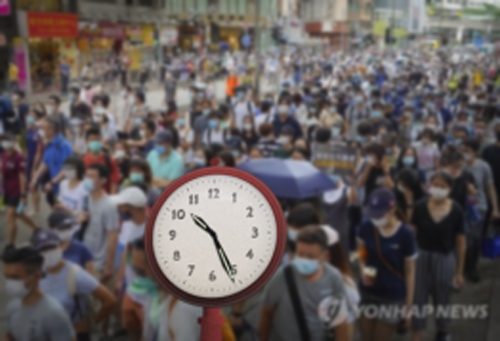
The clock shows 10:26
